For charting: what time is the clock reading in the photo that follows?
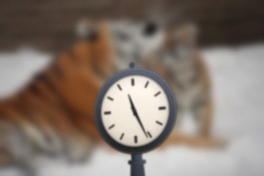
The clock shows 11:26
